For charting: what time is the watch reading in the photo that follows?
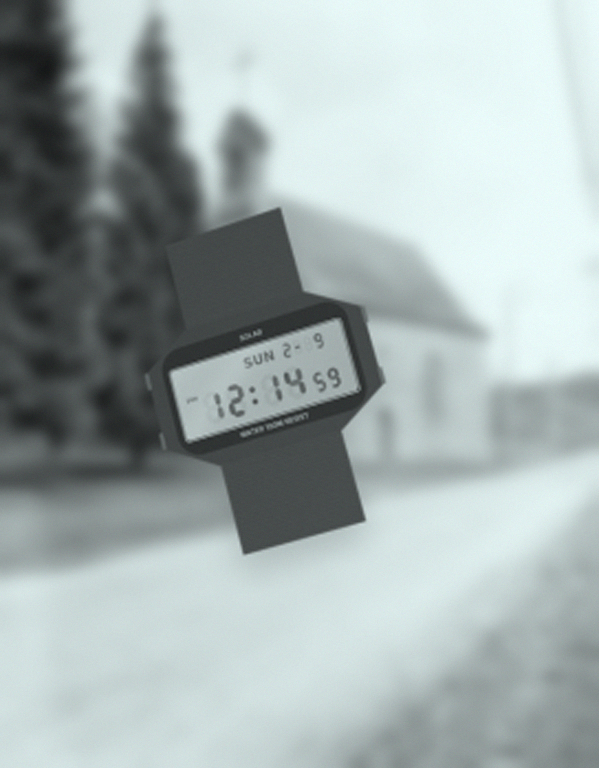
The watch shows 12:14:59
